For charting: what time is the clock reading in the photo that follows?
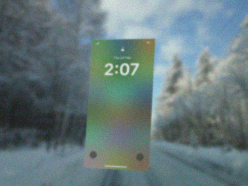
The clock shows 2:07
